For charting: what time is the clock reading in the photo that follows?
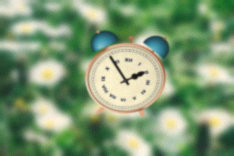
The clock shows 1:54
